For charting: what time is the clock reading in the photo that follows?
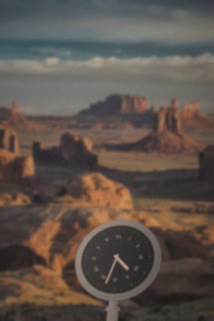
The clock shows 4:33
